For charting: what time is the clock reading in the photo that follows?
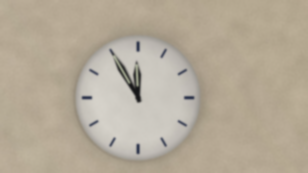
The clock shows 11:55
